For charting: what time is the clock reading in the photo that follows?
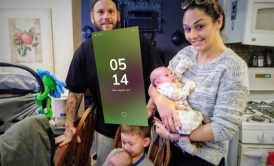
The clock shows 5:14
